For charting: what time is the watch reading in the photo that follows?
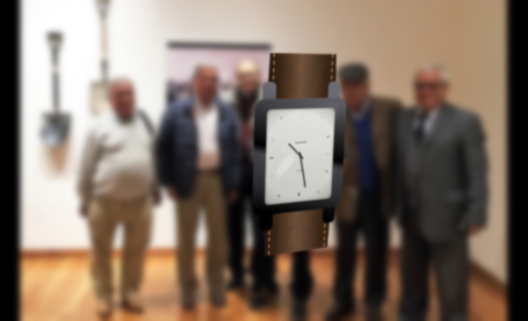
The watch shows 10:28
